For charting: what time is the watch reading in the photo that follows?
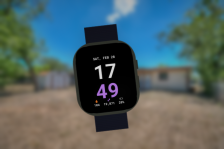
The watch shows 17:49
